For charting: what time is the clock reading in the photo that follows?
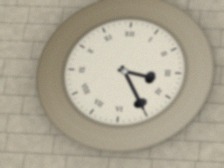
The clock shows 3:25
